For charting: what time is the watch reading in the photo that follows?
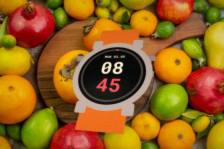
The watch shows 8:45
